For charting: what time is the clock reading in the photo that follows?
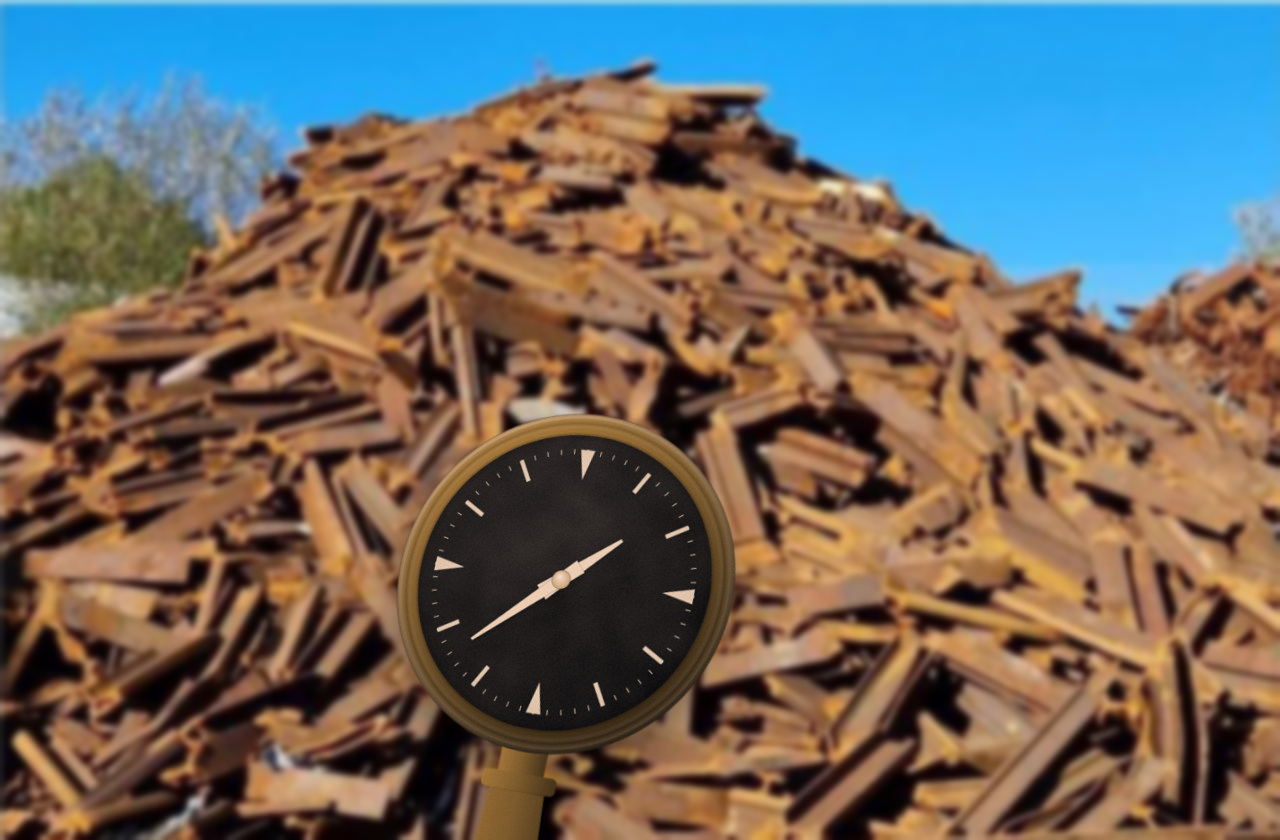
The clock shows 1:38
